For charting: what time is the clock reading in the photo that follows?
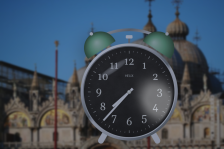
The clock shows 7:37
